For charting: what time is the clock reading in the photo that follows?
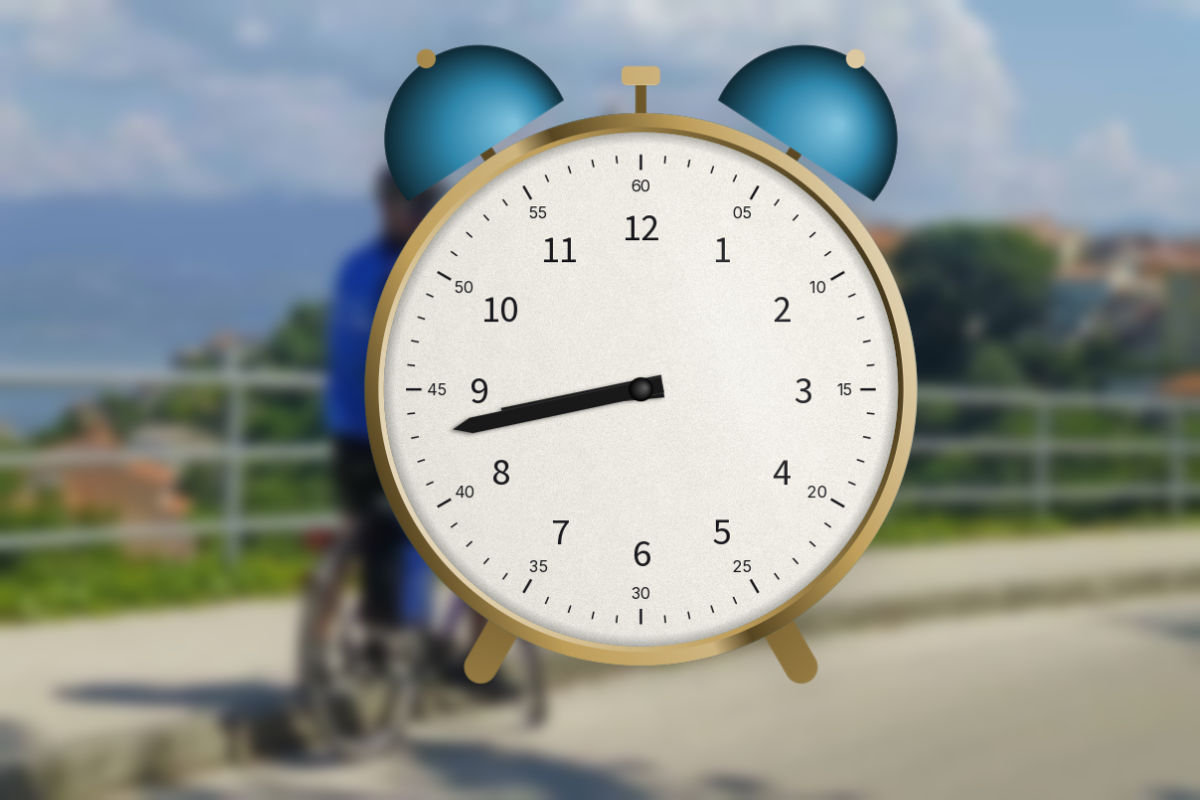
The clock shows 8:43
